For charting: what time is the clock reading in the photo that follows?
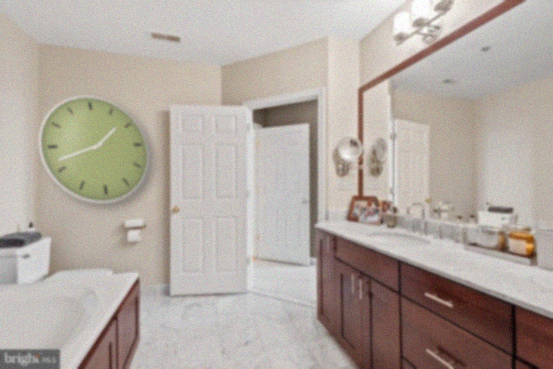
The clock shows 1:42
